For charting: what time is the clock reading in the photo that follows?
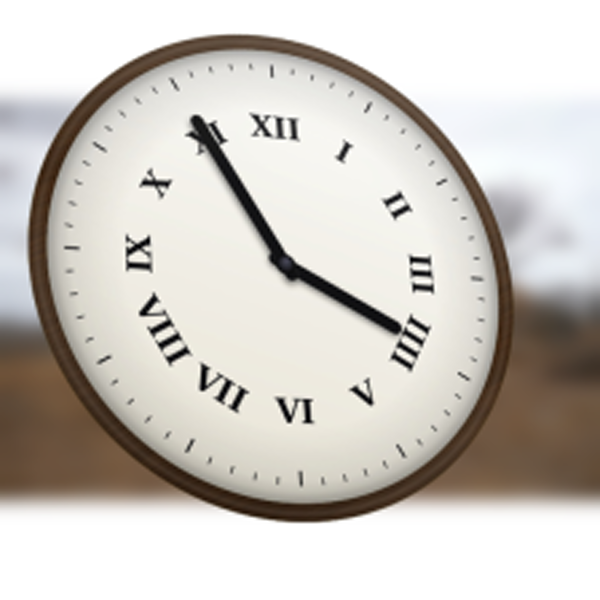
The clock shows 3:55
